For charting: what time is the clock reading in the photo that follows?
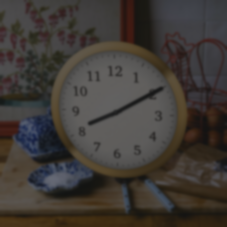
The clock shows 8:10
